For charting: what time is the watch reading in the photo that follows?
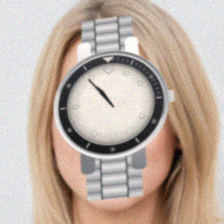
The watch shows 10:54
